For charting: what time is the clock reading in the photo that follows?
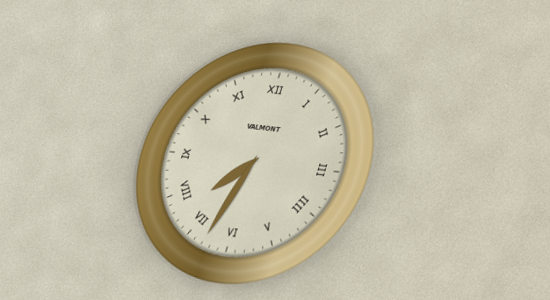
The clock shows 7:33
